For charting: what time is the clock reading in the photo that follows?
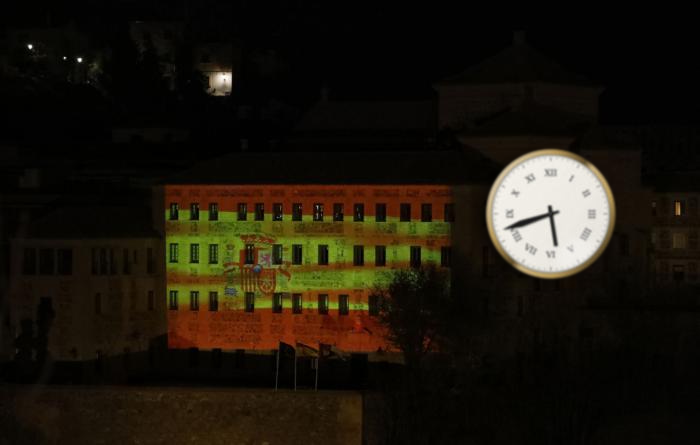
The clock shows 5:42
